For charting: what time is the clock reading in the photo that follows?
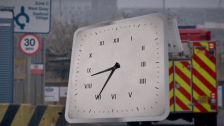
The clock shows 8:35
